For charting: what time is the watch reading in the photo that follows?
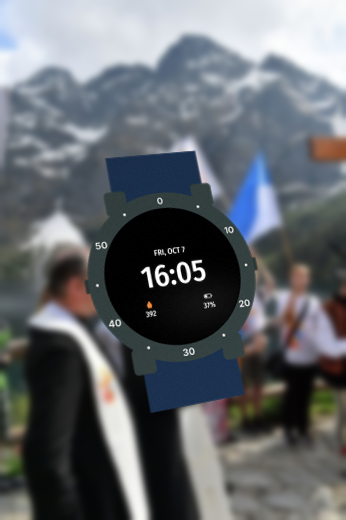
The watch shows 16:05
